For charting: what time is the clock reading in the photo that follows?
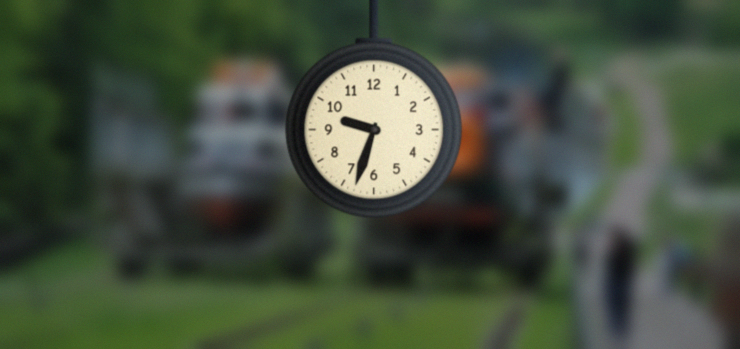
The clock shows 9:33
